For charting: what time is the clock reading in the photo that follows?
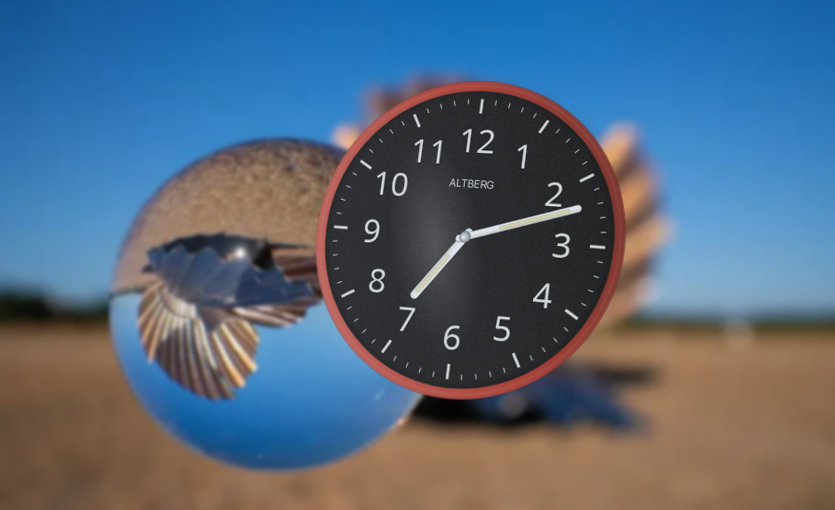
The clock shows 7:12
